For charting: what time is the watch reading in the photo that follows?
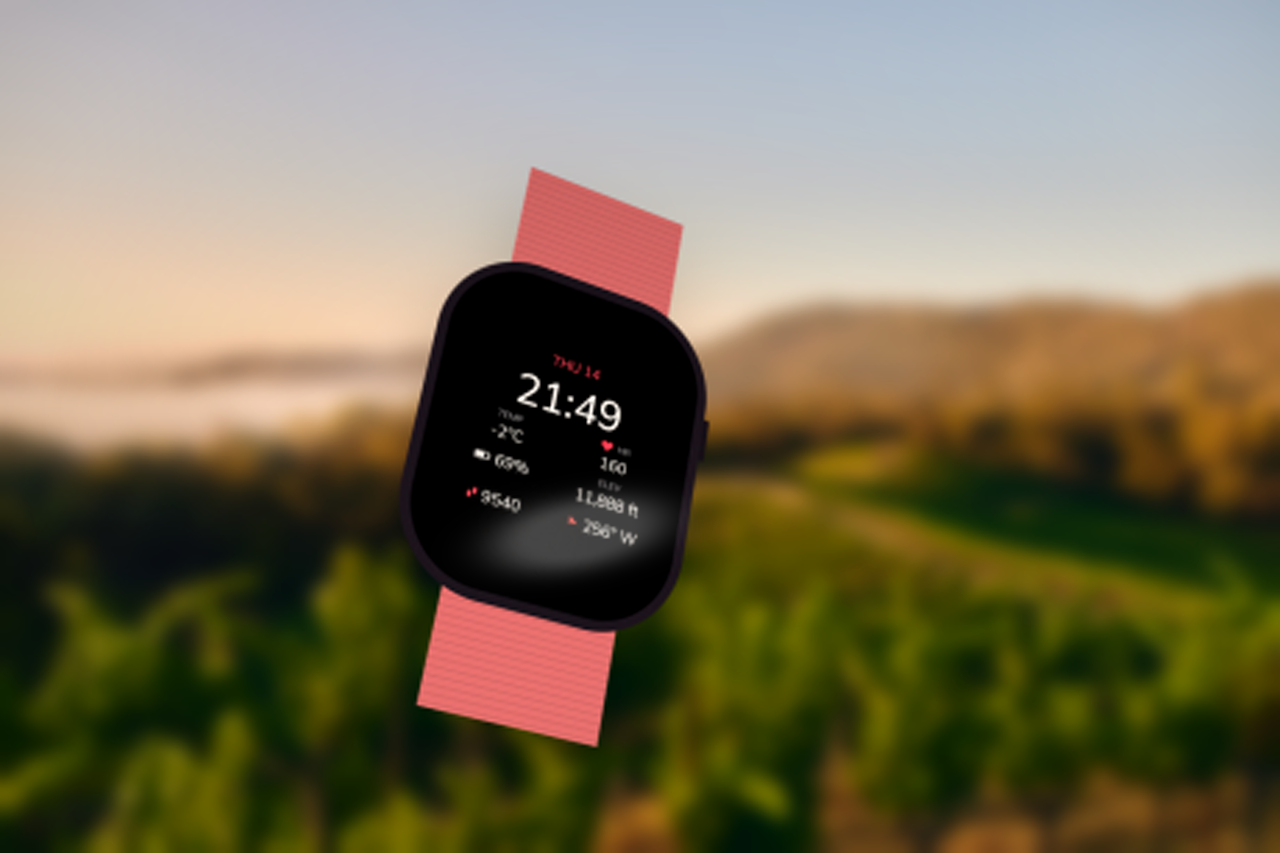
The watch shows 21:49
